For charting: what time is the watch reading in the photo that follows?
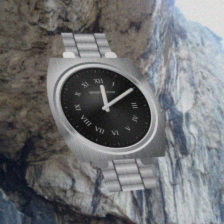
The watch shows 12:10
